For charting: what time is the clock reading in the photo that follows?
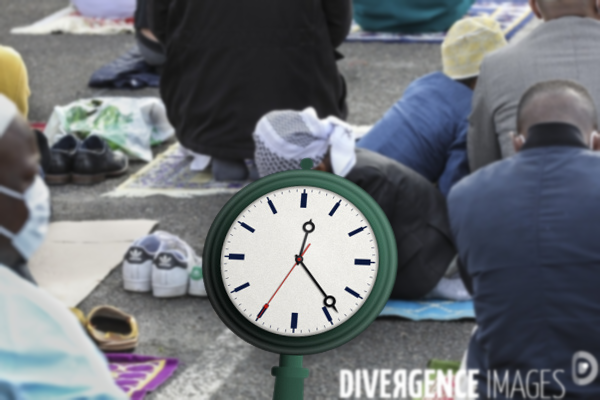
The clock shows 12:23:35
